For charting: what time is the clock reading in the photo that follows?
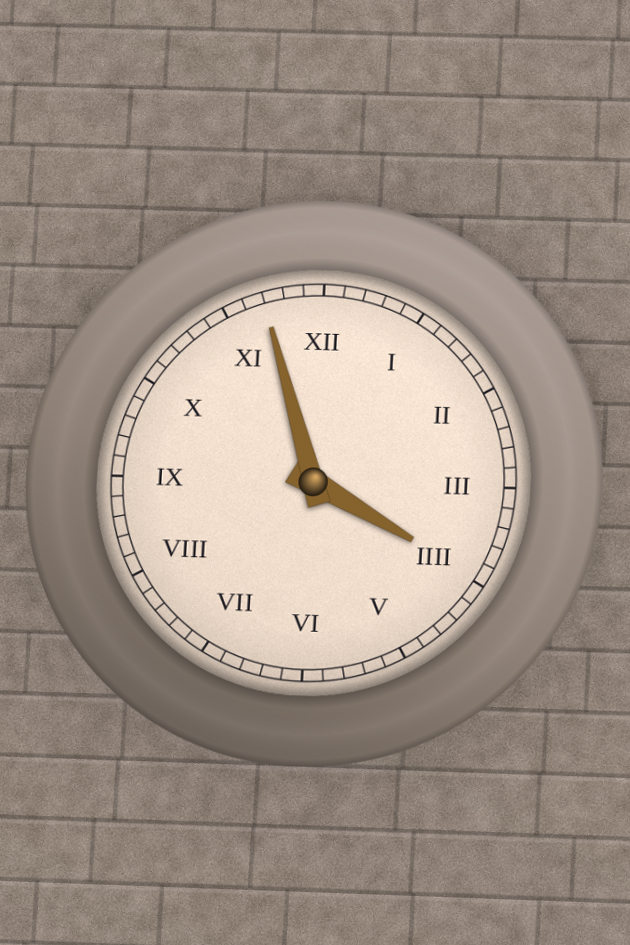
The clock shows 3:57
